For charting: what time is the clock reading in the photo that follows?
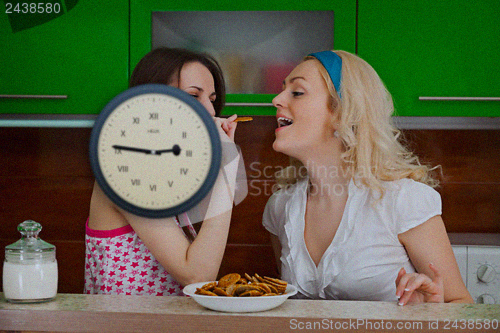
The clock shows 2:46
